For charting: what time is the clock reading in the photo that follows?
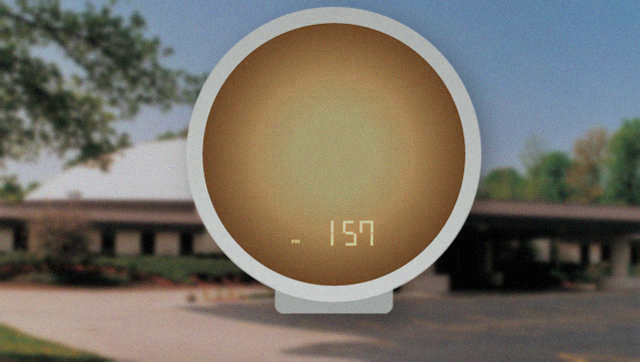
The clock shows 1:57
